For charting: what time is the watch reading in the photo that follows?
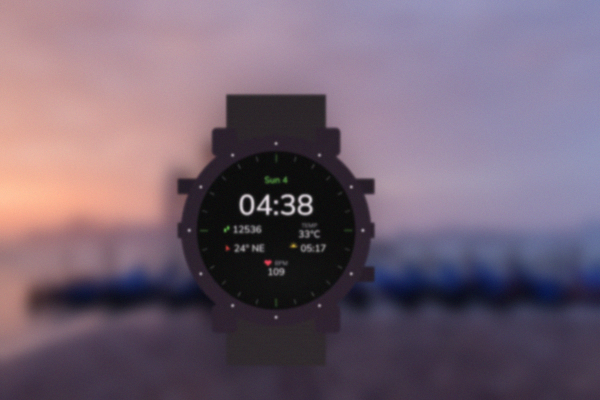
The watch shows 4:38
